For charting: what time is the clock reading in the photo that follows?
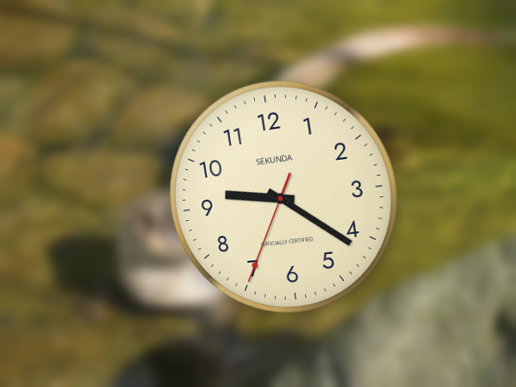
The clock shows 9:21:35
